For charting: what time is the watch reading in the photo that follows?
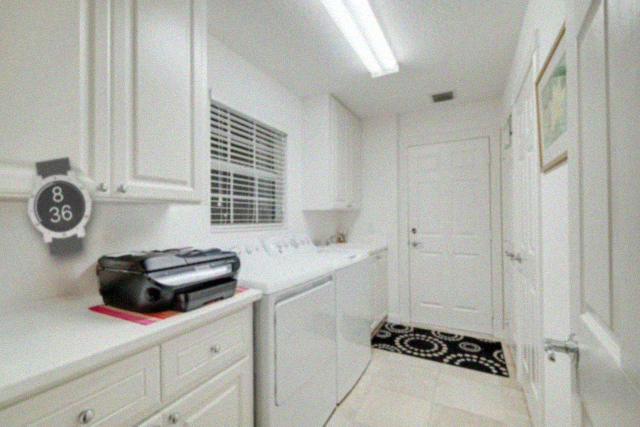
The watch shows 8:36
